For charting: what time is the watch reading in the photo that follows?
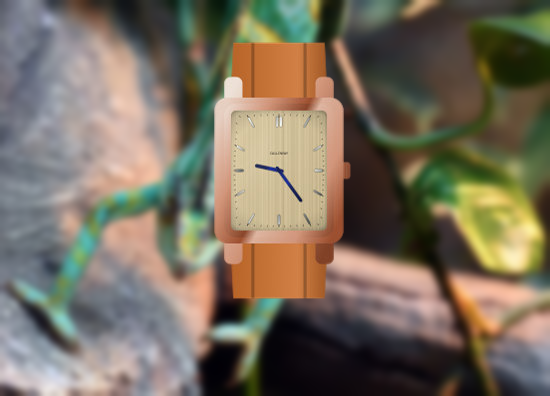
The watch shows 9:24
